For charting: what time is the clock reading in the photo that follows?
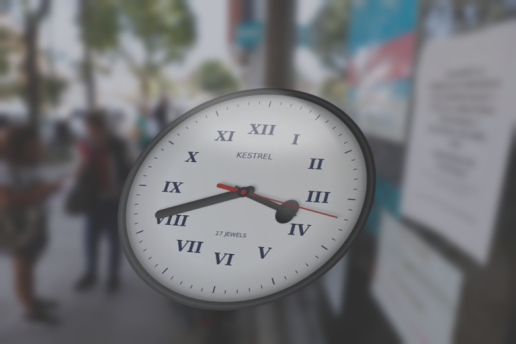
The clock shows 3:41:17
